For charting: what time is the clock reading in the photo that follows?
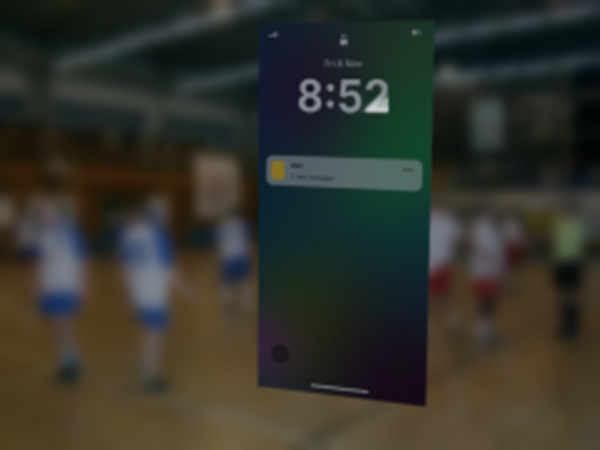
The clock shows 8:52
